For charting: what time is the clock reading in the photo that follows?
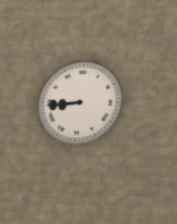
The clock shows 8:44
